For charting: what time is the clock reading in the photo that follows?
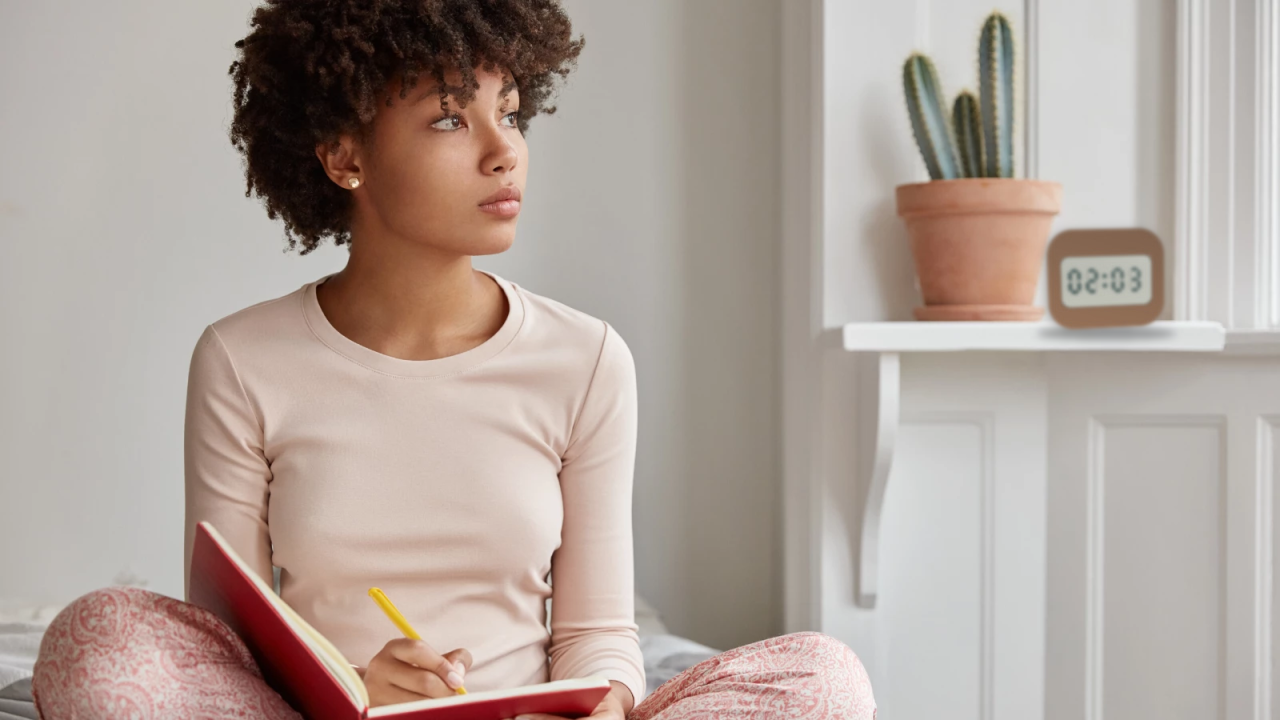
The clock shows 2:03
